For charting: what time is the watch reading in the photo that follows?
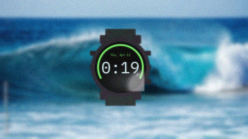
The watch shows 0:19
